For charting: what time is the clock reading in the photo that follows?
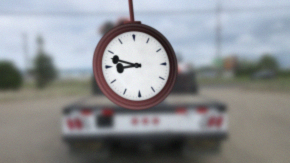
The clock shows 8:48
